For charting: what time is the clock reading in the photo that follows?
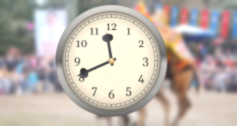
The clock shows 11:41
